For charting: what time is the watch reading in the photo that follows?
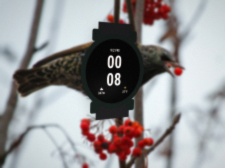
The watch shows 0:08
